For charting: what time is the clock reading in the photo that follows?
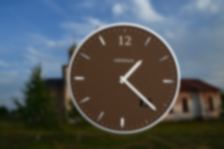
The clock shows 1:22
